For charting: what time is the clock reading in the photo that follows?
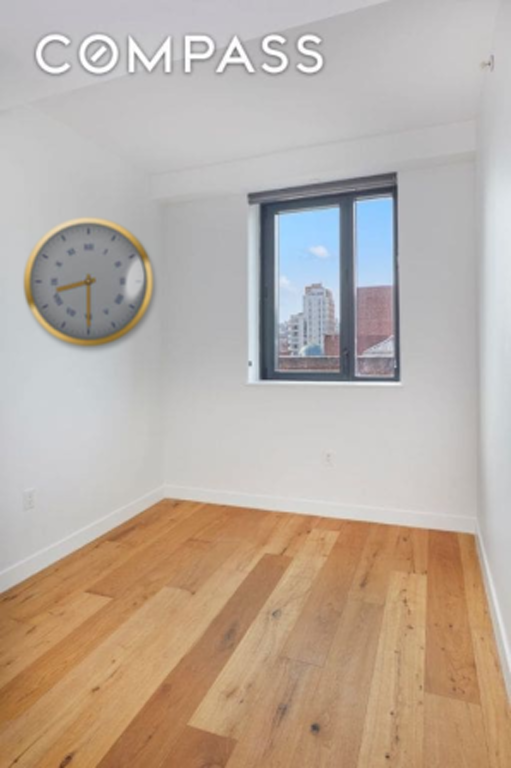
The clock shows 8:30
